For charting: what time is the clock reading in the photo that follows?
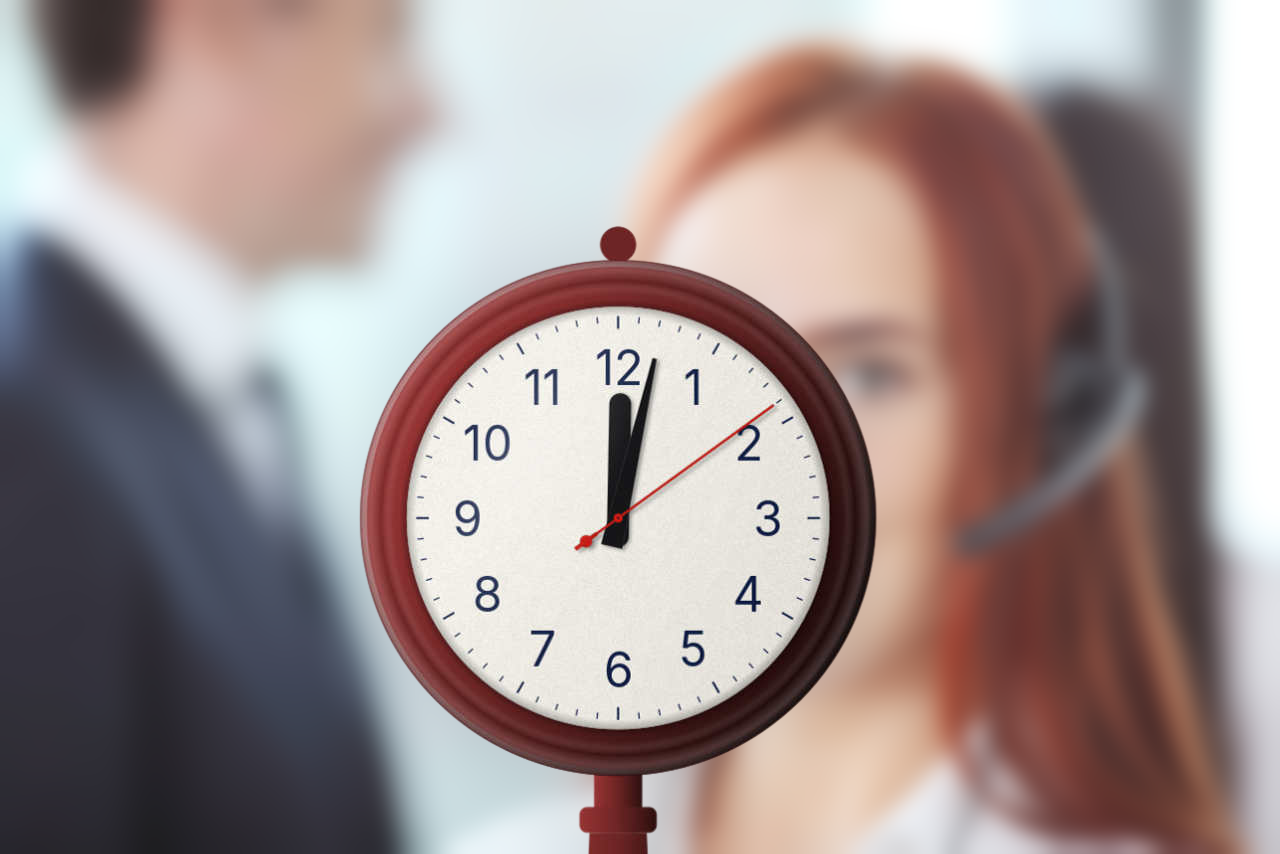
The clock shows 12:02:09
